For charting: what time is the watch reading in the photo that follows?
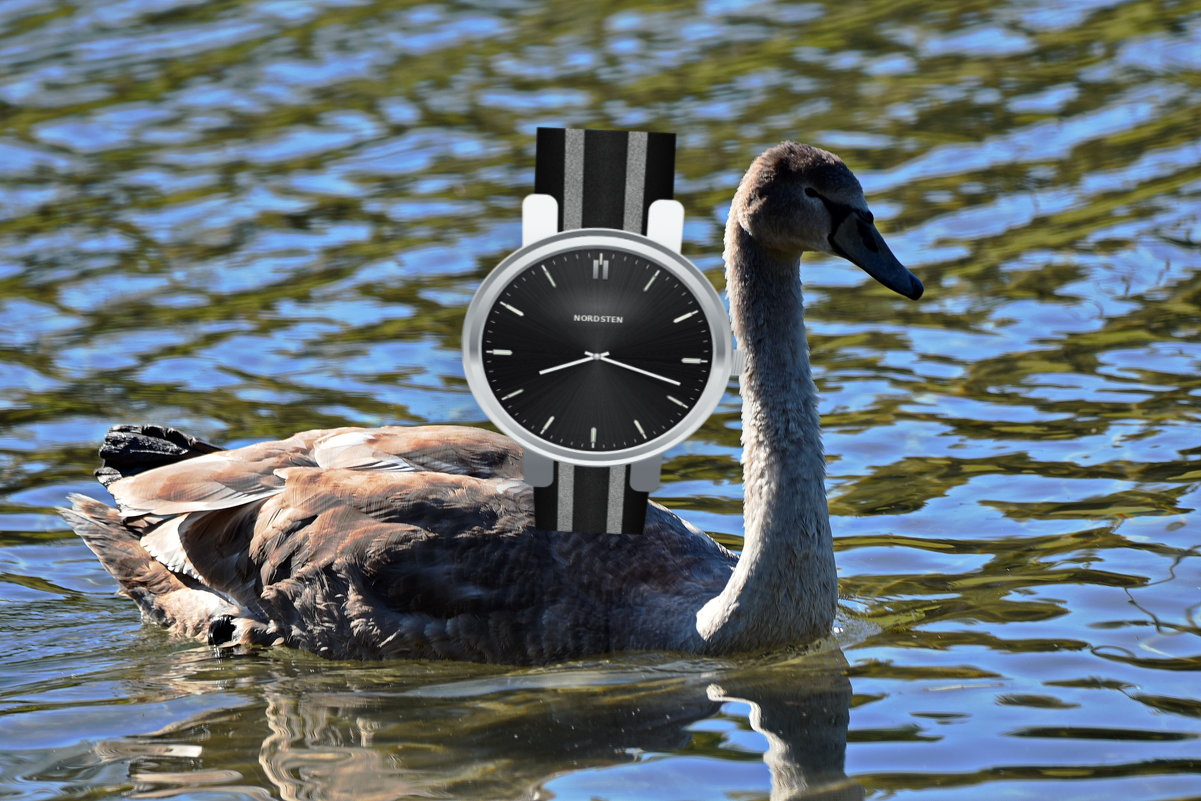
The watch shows 8:18
